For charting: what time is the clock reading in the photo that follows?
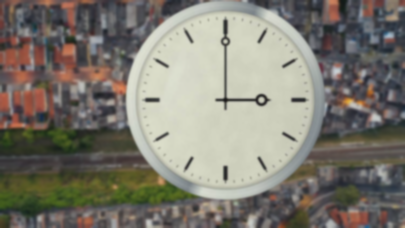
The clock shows 3:00
